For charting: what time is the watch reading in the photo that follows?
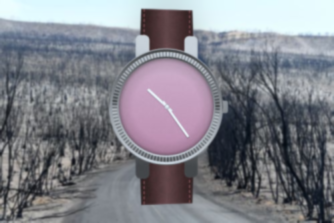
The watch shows 10:24
